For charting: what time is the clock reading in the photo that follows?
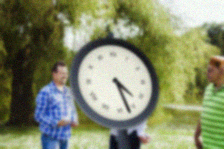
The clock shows 4:27
